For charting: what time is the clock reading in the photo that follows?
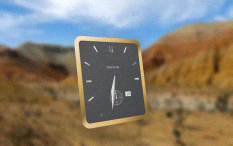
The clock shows 6:32
